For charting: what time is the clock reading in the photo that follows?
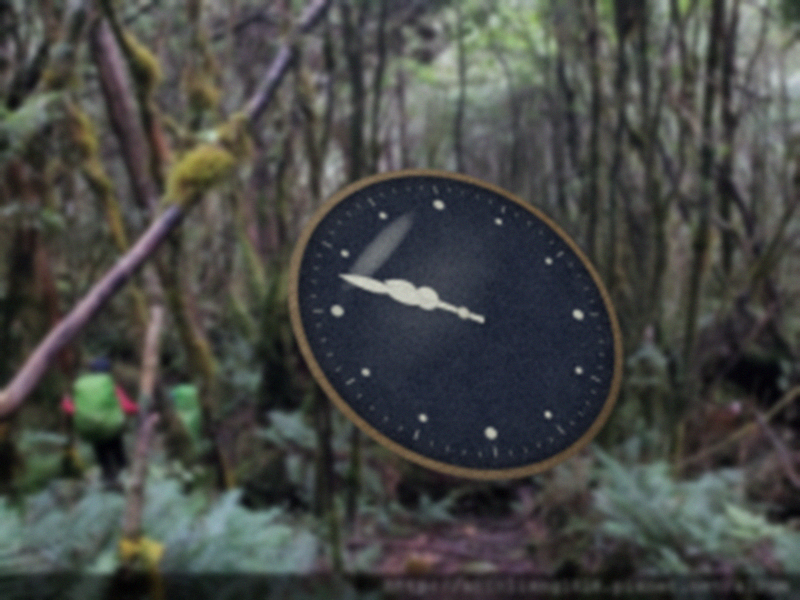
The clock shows 9:48
